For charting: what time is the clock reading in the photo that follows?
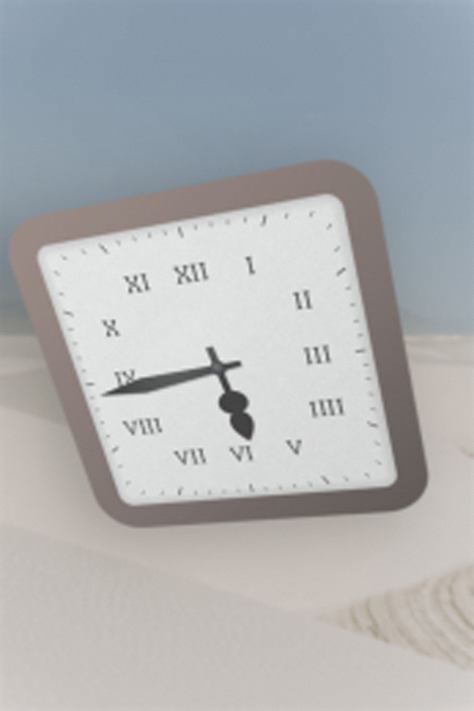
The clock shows 5:44
